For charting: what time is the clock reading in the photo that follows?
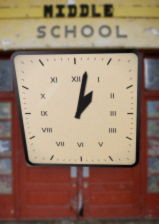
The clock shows 1:02
